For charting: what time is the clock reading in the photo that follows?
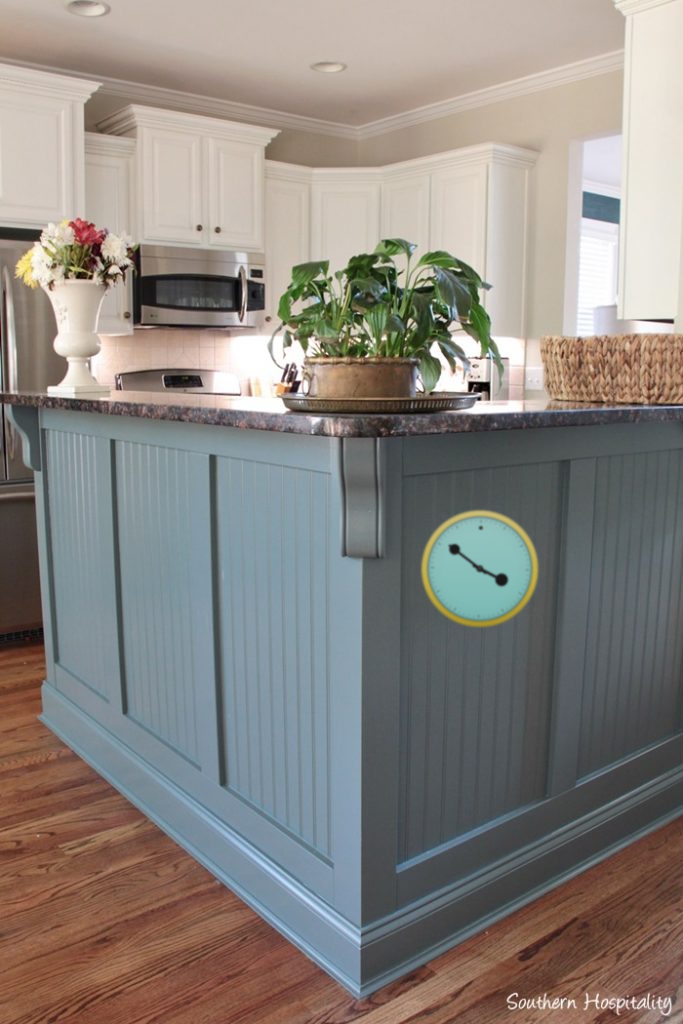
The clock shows 3:51
